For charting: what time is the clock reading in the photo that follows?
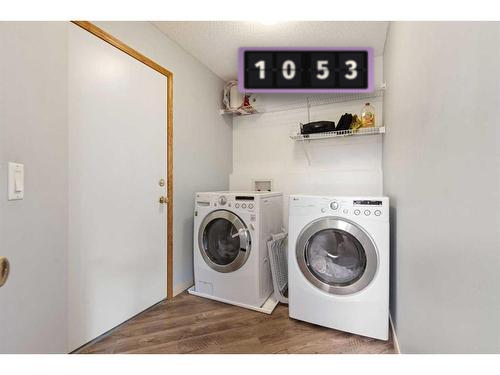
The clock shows 10:53
